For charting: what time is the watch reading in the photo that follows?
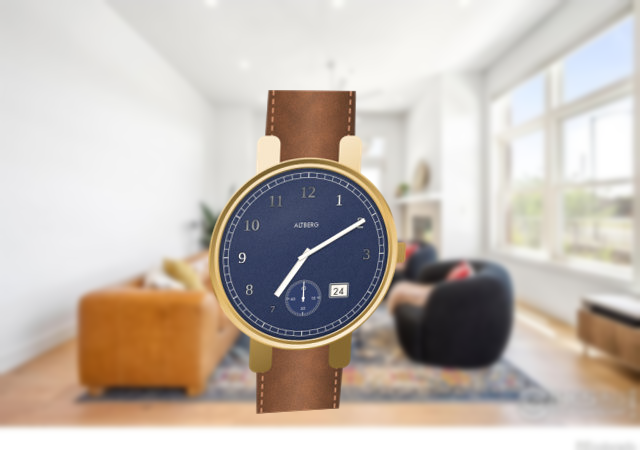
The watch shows 7:10
